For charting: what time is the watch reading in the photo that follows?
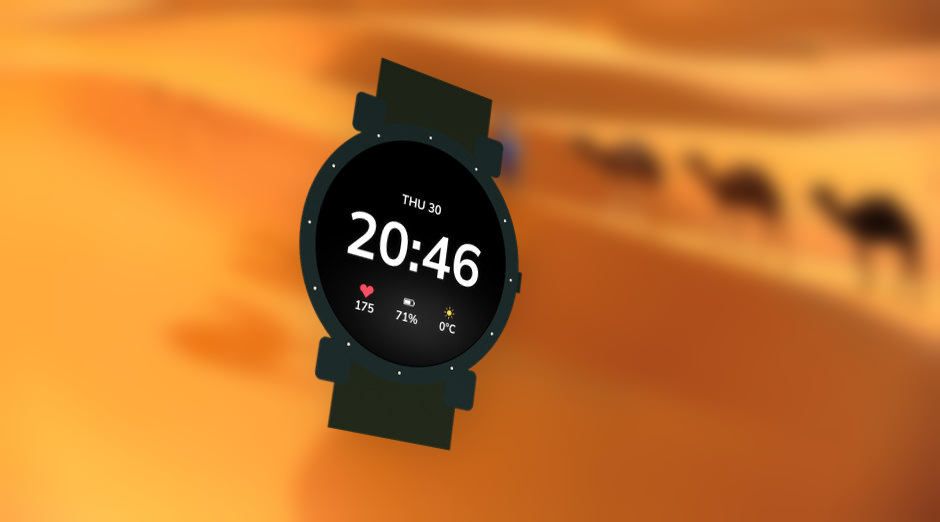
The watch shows 20:46
